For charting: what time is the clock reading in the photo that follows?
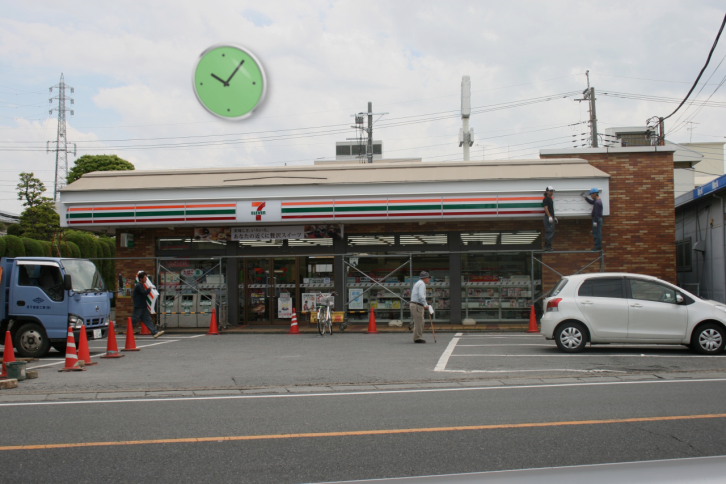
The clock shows 10:07
